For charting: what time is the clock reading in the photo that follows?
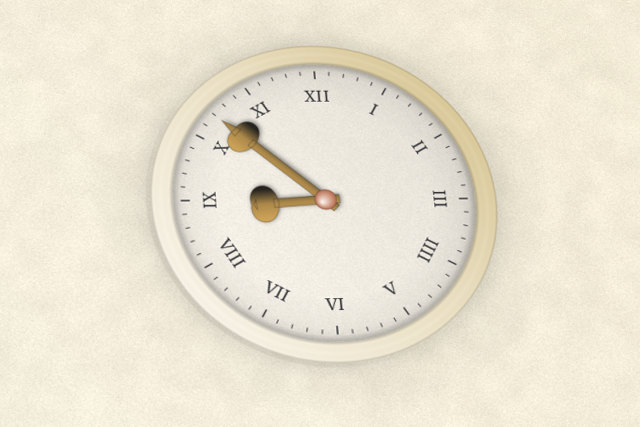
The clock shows 8:52
